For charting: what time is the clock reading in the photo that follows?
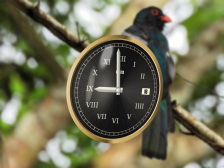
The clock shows 8:59
